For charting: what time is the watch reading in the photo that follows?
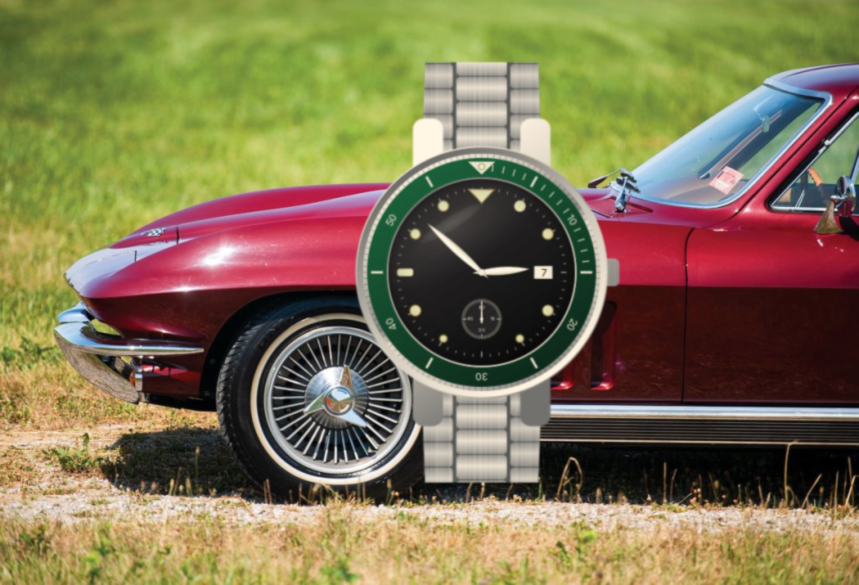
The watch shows 2:52
